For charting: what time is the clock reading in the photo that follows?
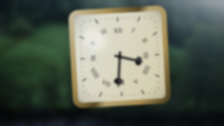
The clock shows 3:31
